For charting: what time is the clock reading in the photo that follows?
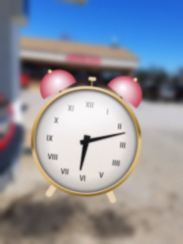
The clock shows 6:12
